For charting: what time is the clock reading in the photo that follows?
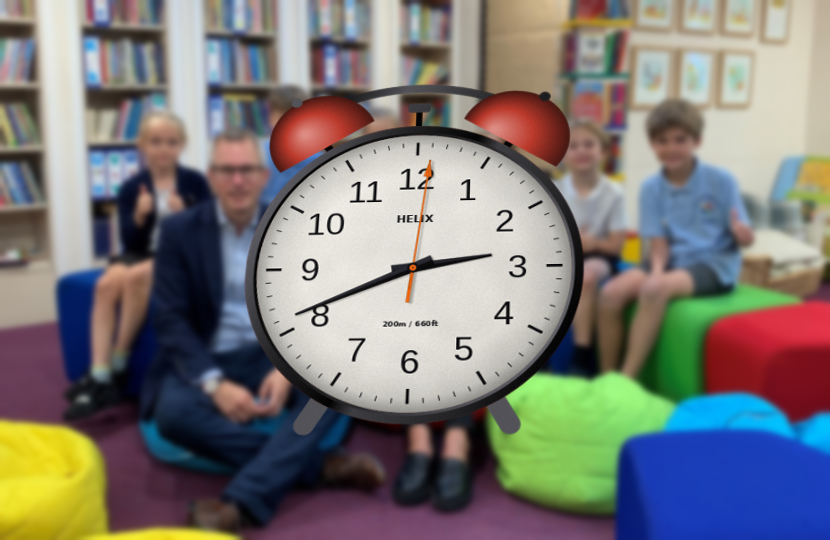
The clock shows 2:41:01
